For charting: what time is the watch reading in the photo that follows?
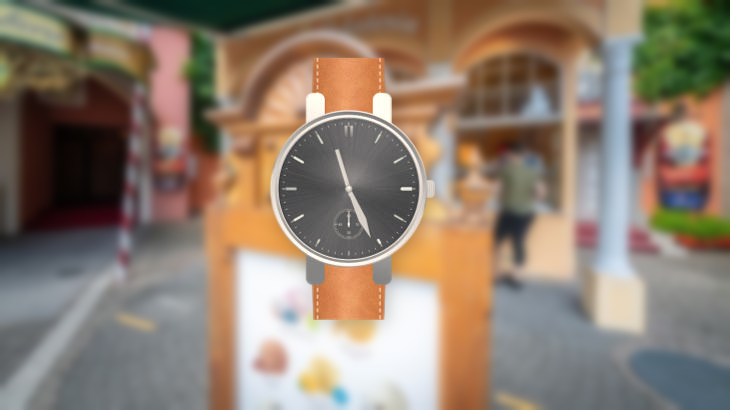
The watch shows 11:26
